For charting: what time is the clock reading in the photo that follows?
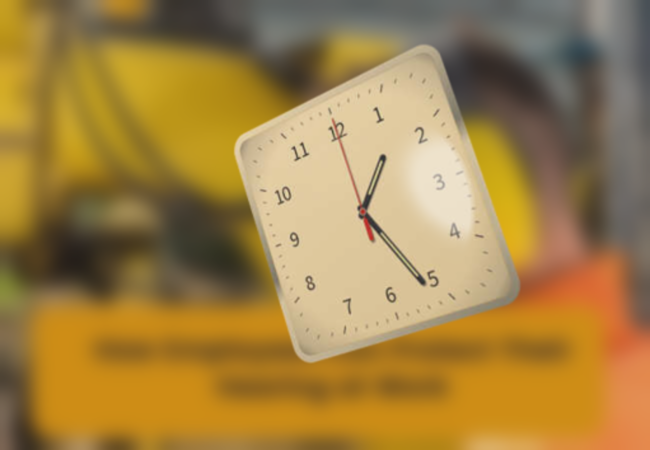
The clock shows 1:26:00
